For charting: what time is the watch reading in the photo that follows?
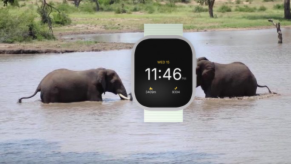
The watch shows 11:46
